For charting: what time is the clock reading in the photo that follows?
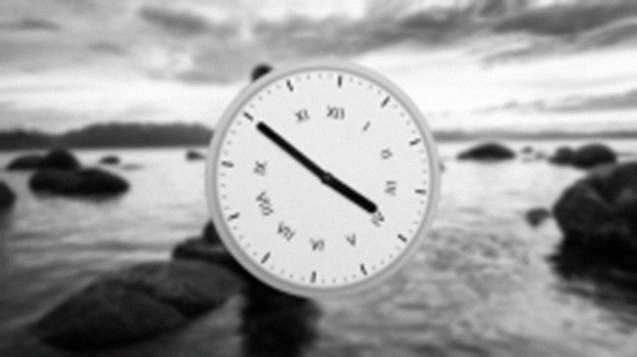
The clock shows 3:50
